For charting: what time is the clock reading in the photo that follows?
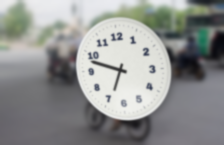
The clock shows 6:48
